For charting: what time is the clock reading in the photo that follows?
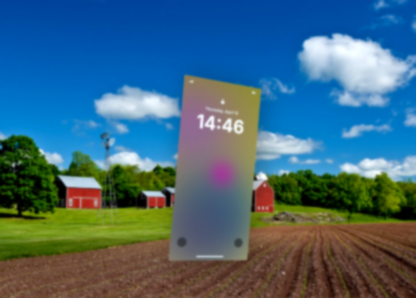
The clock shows 14:46
